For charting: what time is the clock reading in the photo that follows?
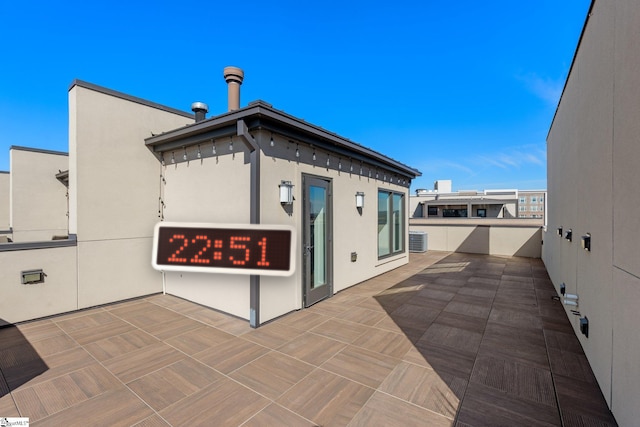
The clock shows 22:51
